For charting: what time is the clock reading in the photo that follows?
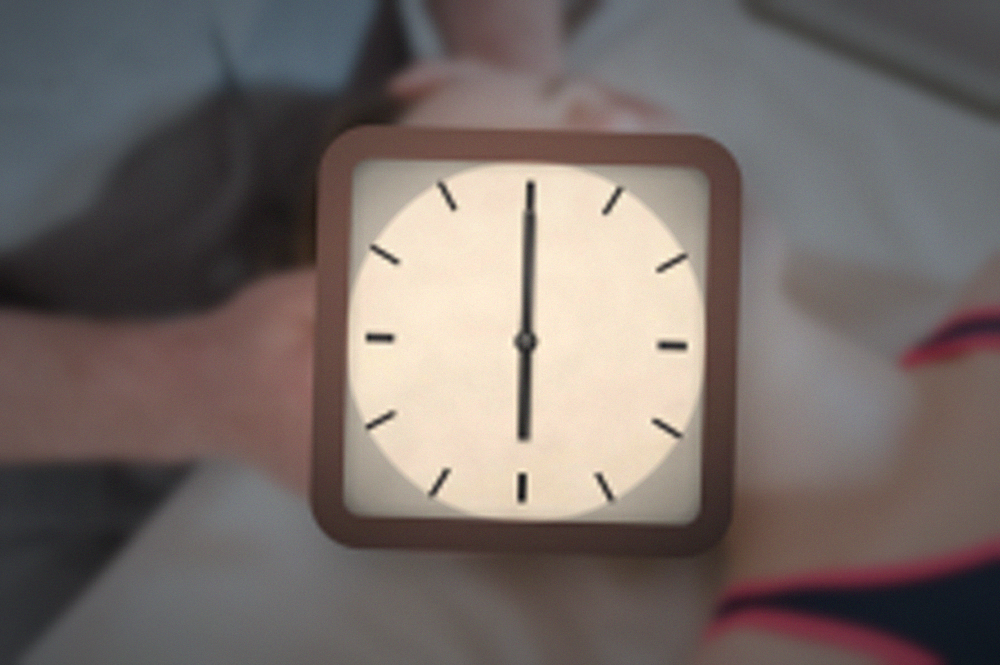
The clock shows 6:00
